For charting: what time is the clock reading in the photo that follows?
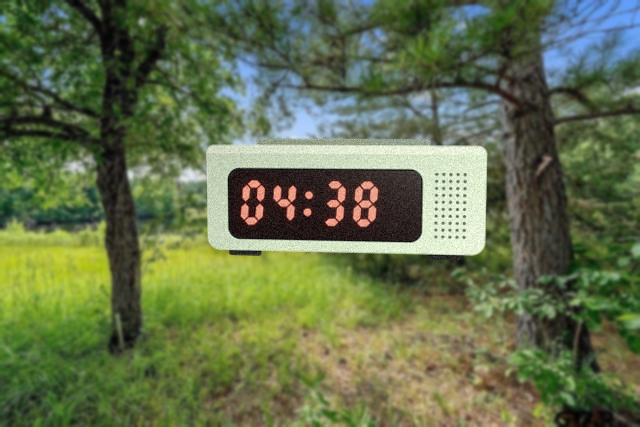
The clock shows 4:38
